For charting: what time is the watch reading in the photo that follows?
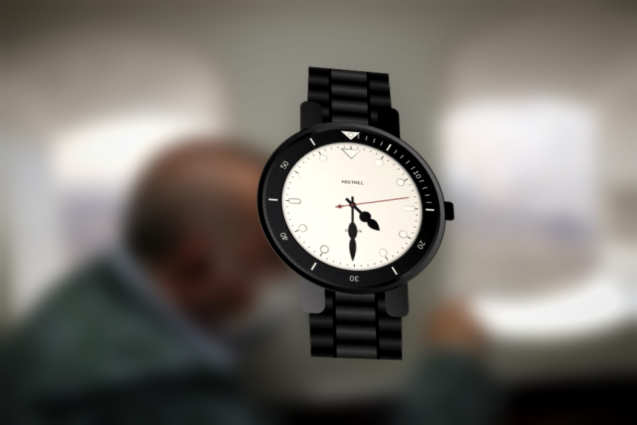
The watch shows 4:30:13
